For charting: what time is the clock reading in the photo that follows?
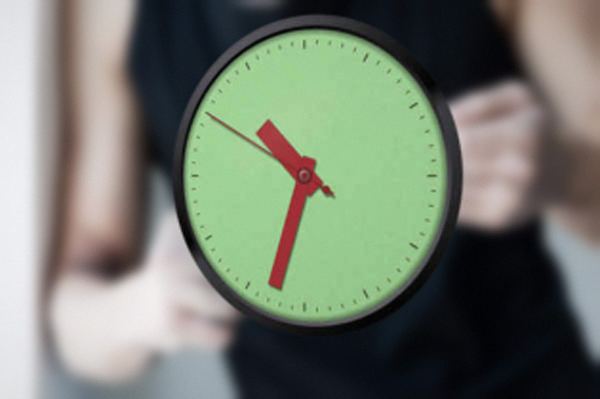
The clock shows 10:32:50
